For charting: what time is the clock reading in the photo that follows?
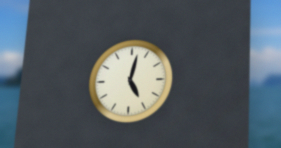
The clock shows 5:02
